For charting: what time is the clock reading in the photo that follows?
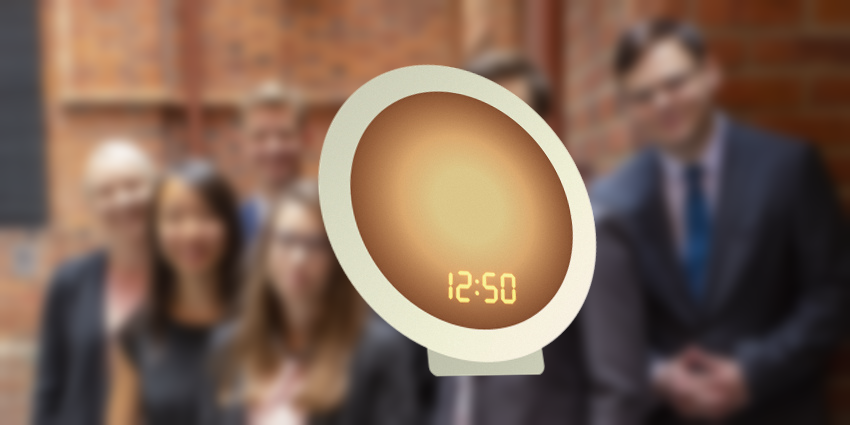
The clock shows 12:50
